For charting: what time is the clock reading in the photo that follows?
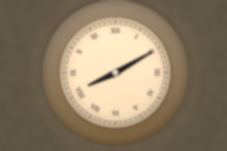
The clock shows 8:10
